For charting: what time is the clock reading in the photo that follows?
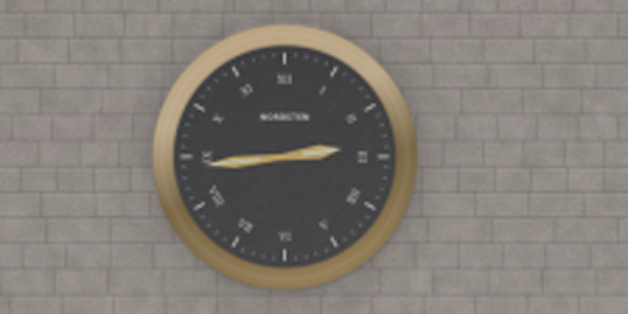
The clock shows 2:44
